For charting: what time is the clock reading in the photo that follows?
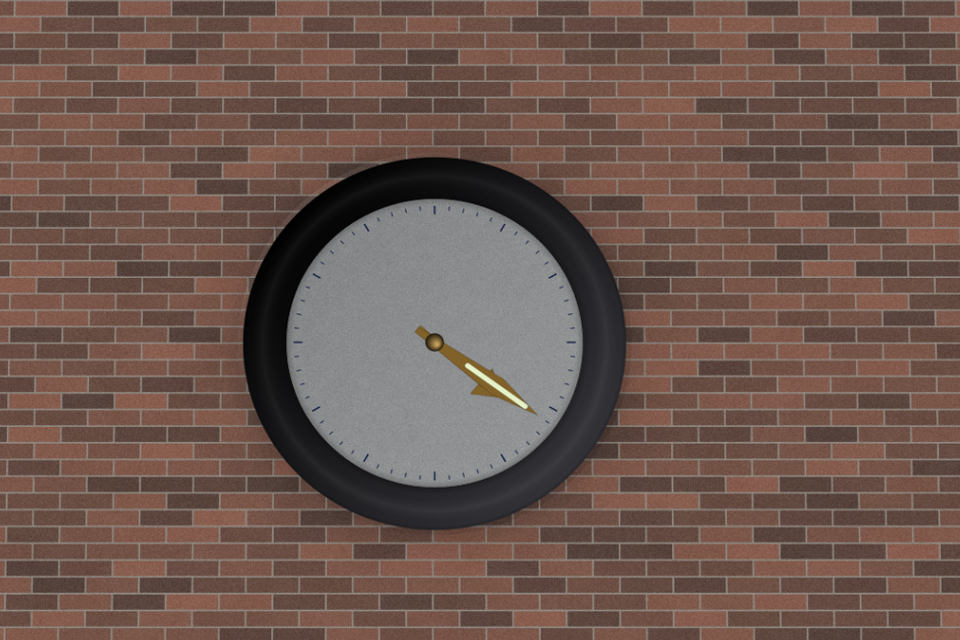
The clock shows 4:21
